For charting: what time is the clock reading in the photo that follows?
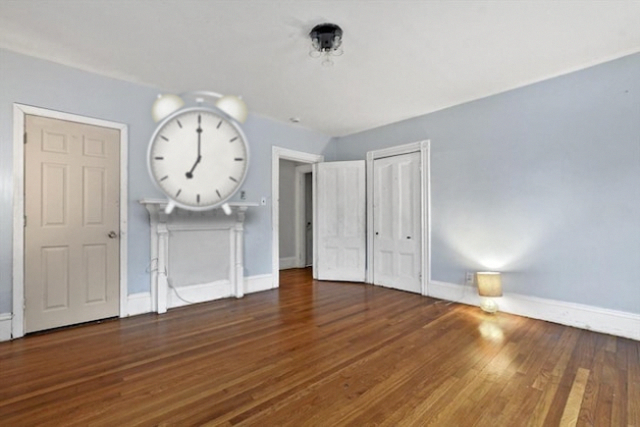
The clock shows 7:00
